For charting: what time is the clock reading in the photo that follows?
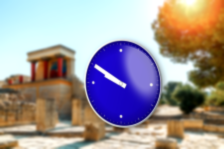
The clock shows 9:50
